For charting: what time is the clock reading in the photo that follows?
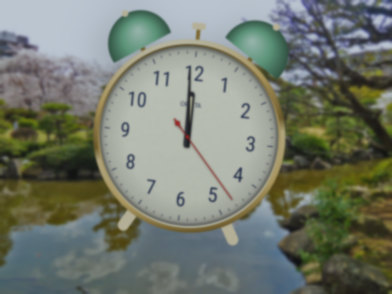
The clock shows 11:59:23
